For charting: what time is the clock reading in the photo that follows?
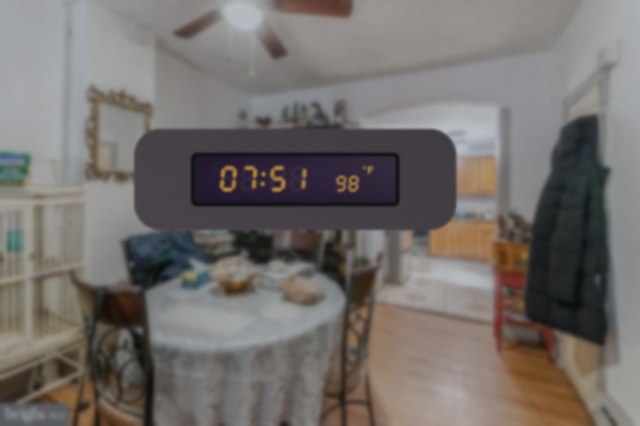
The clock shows 7:51
